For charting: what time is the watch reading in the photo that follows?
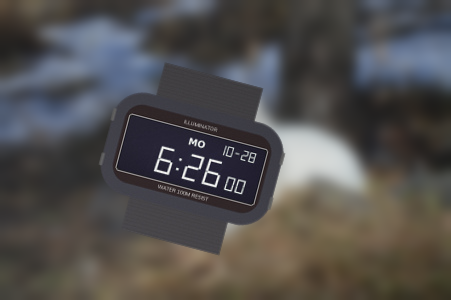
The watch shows 6:26:00
